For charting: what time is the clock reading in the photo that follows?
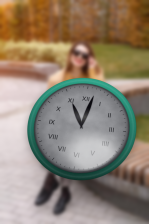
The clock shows 11:02
